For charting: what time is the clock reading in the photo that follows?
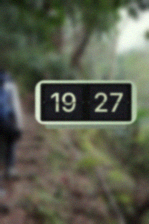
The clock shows 19:27
